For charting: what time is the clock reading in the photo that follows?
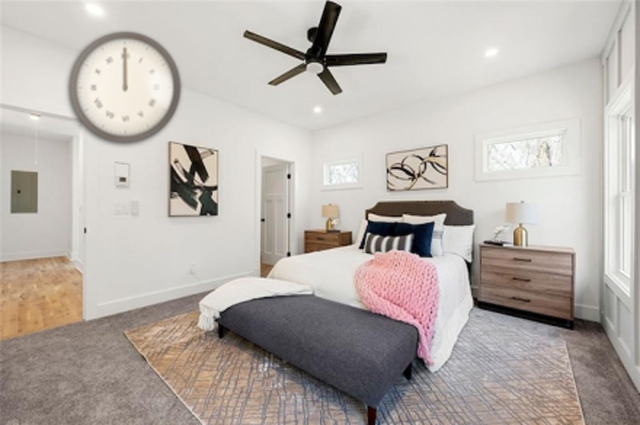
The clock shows 12:00
